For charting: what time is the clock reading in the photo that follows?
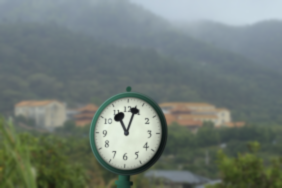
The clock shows 11:03
